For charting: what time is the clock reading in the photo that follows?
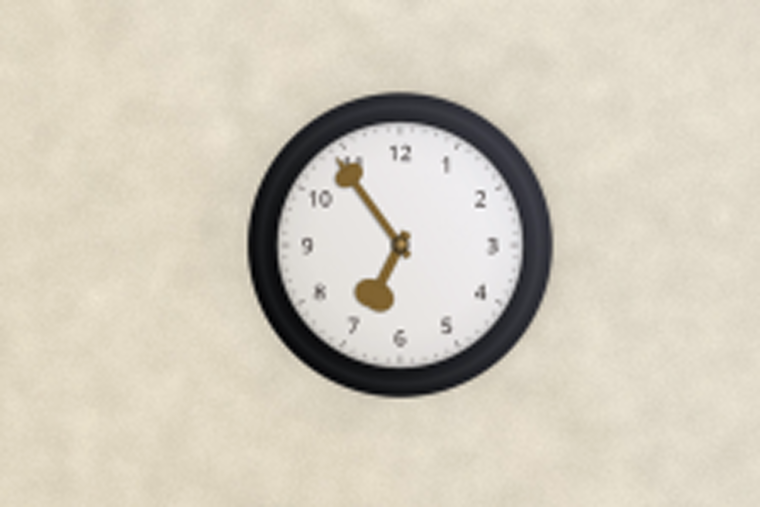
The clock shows 6:54
